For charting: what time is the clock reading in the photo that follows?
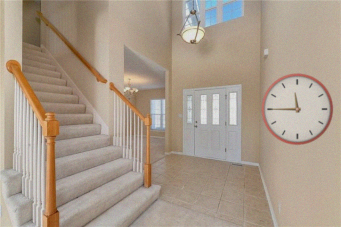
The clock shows 11:45
